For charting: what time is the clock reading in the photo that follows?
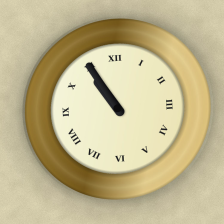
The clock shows 10:55
